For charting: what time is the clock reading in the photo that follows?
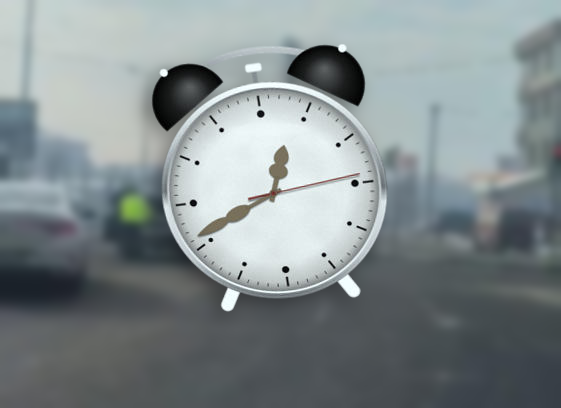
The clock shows 12:41:14
